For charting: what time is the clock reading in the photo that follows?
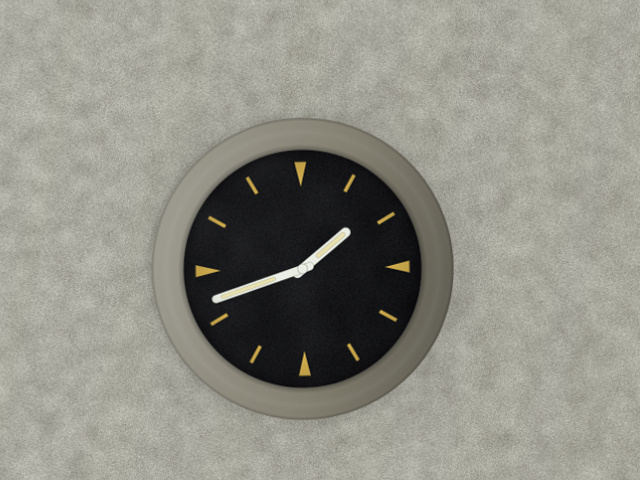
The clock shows 1:42
